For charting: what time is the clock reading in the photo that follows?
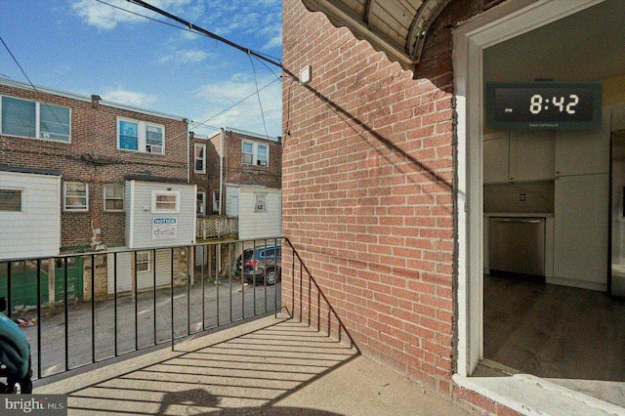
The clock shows 8:42
